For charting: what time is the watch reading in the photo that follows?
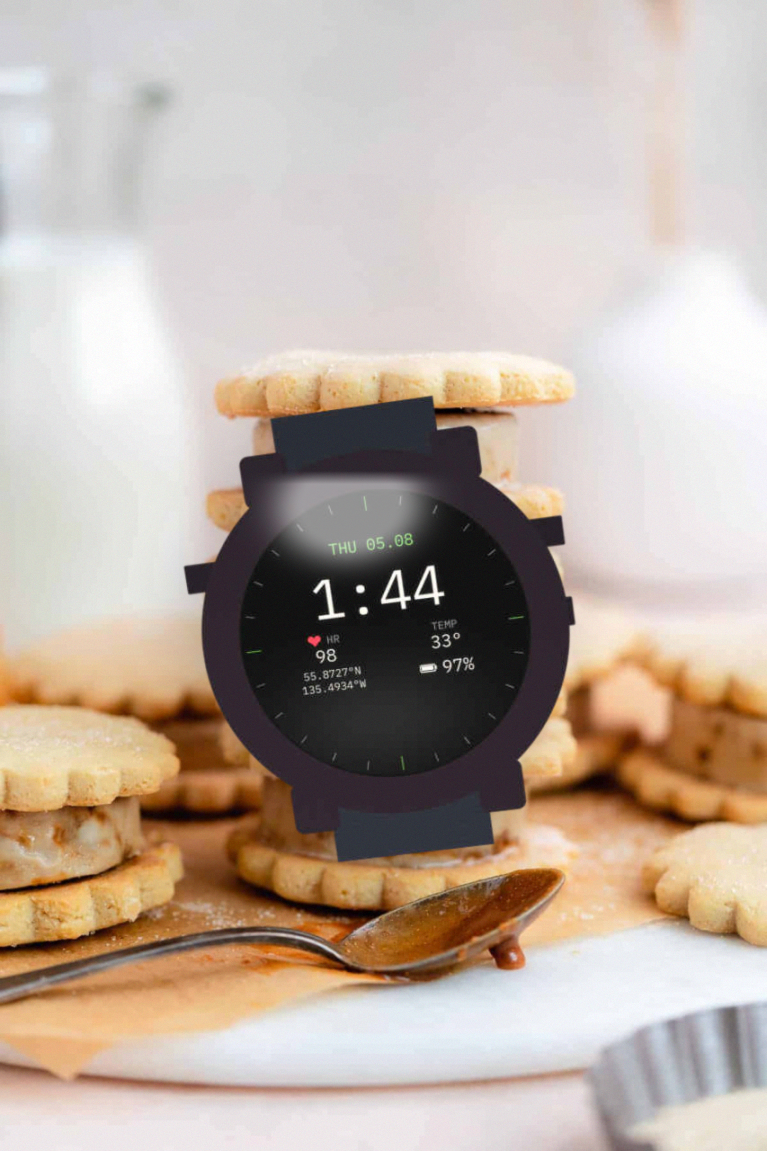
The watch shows 1:44
